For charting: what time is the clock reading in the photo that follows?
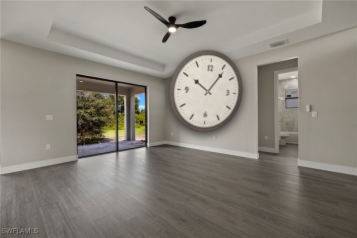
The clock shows 10:06
